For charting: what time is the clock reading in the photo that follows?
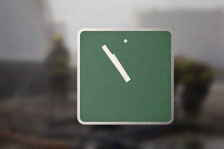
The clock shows 10:54
